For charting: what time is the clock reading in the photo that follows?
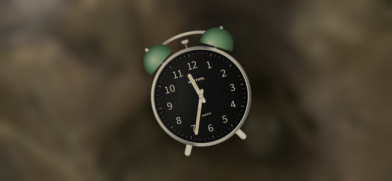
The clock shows 11:34
